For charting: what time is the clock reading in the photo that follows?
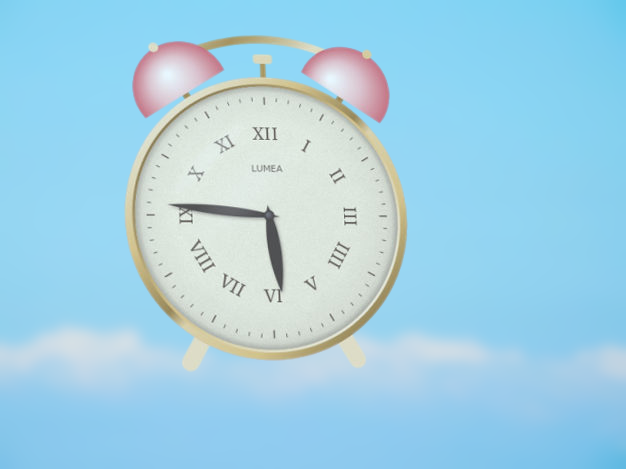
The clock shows 5:46
